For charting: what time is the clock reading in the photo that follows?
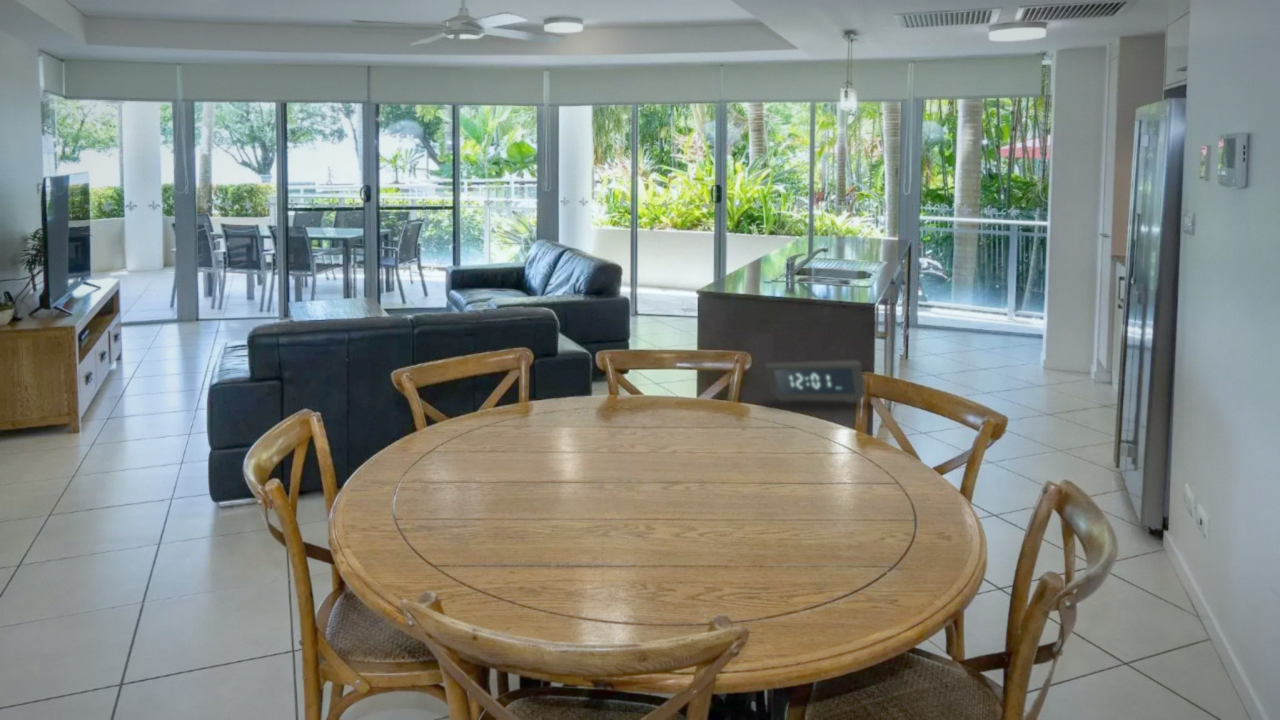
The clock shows 12:01
